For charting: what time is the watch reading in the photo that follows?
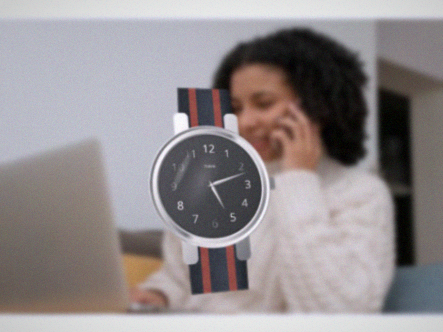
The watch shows 5:12
